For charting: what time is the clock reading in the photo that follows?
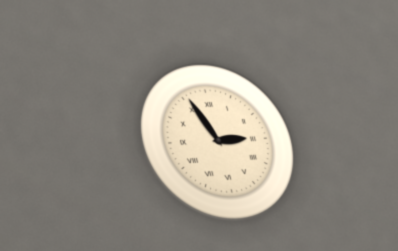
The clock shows 2:56
